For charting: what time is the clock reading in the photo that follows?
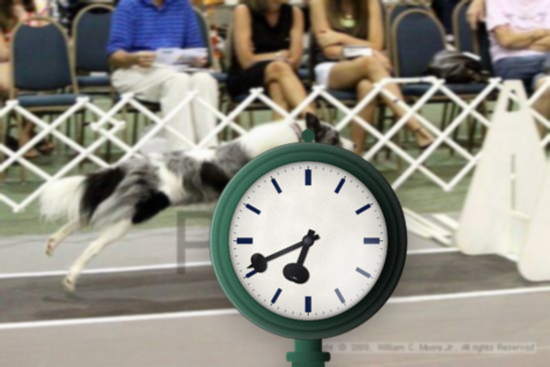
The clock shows 6:41
